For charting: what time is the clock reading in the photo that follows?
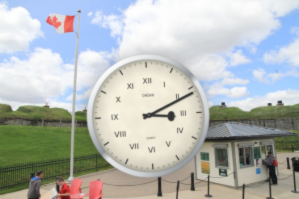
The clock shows 3:11
